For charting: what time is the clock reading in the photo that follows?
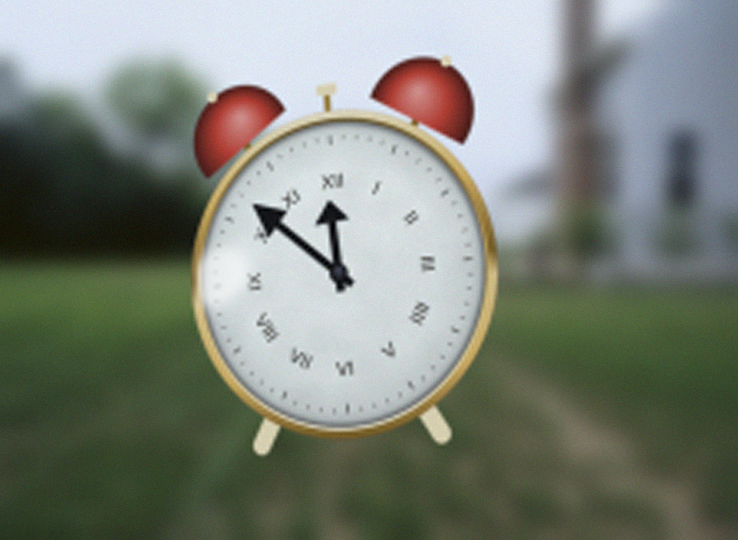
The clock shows 11:52
